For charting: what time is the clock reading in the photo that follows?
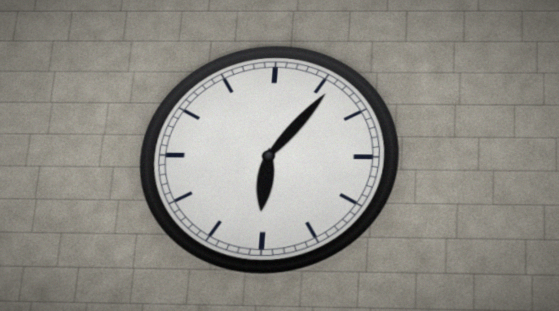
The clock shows 6:06
